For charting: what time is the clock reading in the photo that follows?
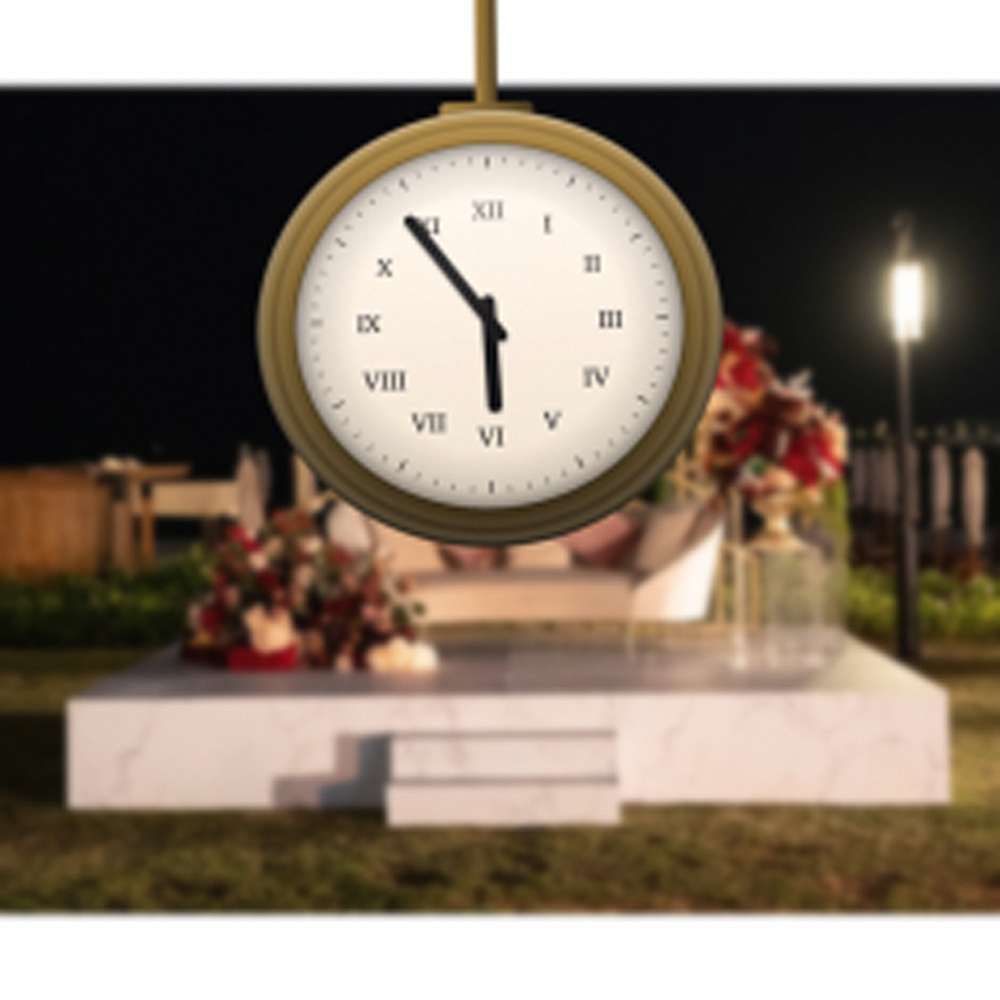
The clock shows 5:54
